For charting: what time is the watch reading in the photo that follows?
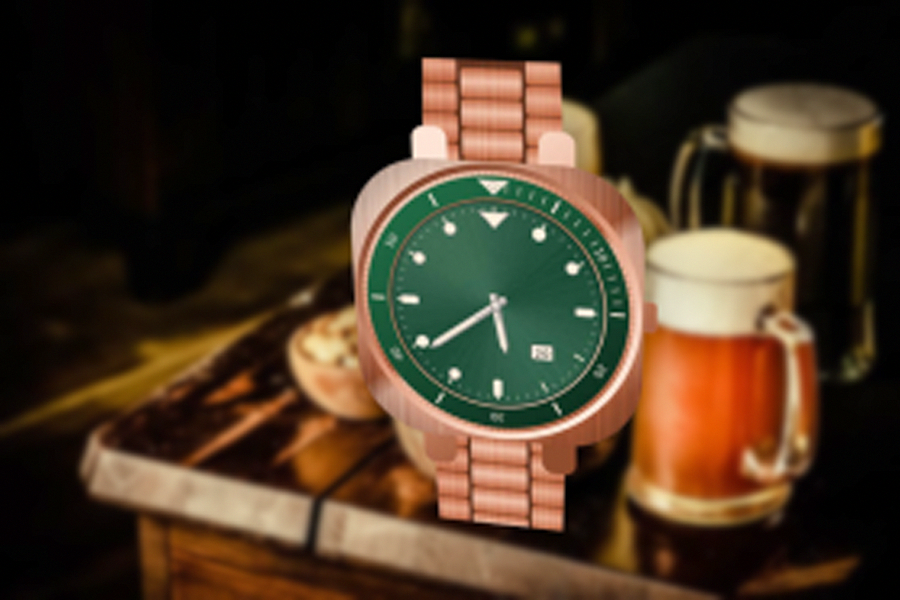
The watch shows 5:39
